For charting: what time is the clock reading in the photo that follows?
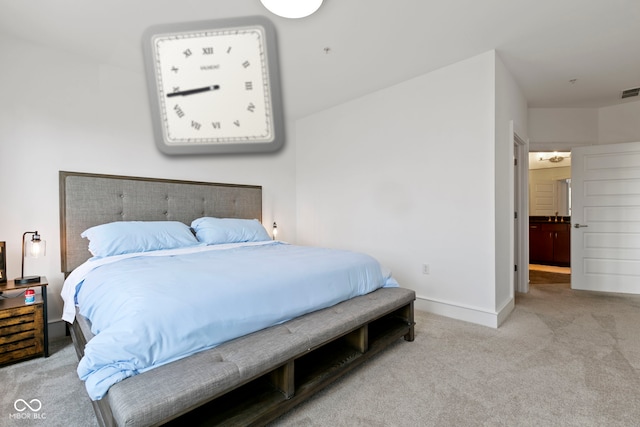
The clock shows 8:44
